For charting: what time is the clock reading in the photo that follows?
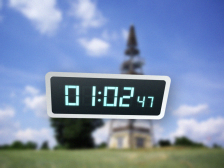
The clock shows 1:02:47
